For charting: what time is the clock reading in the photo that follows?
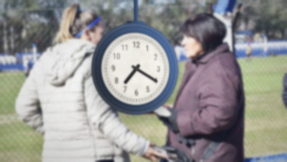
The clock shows 7:20
